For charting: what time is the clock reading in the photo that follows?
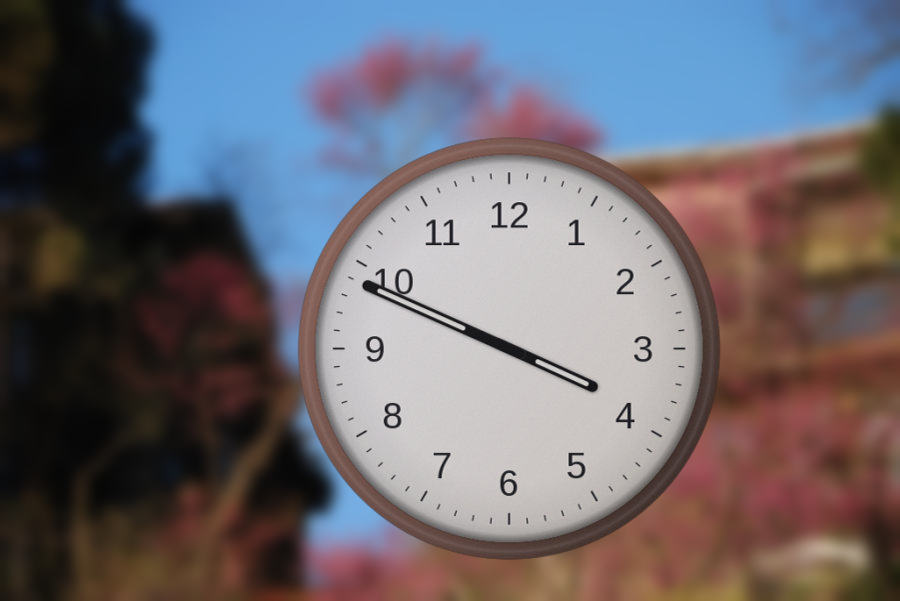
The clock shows 3:49
